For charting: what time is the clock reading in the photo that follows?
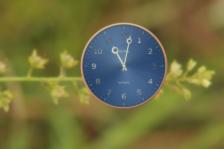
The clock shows 11:02
